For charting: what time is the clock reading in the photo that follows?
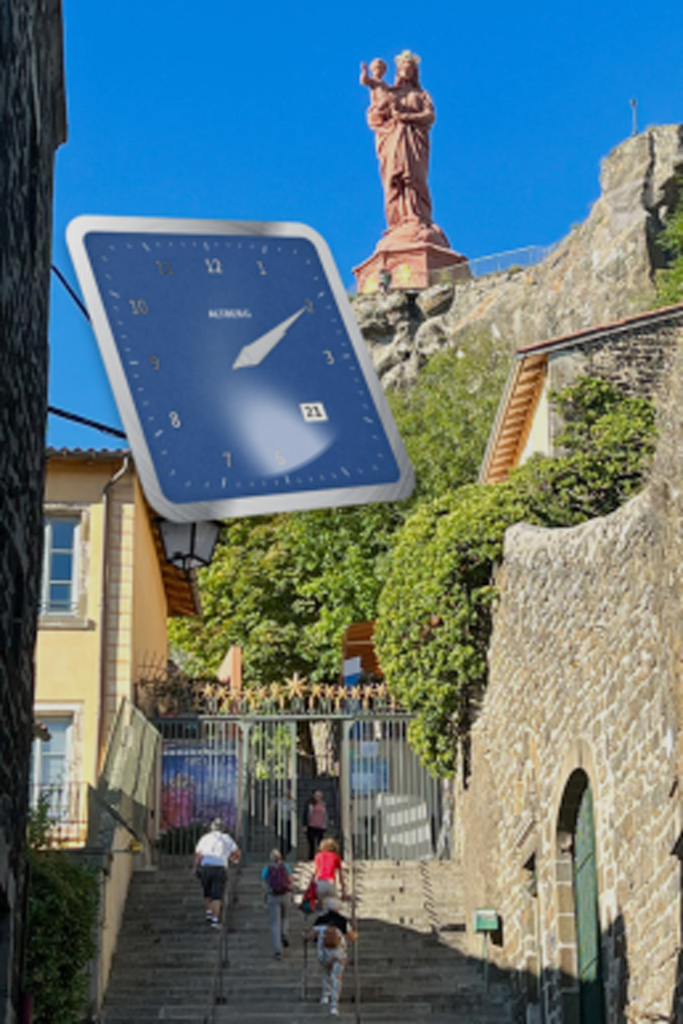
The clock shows 2:10
